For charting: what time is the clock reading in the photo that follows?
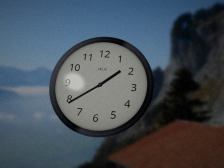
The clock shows 1:39
